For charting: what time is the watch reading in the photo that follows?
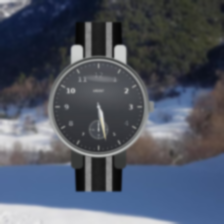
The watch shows 5:28
